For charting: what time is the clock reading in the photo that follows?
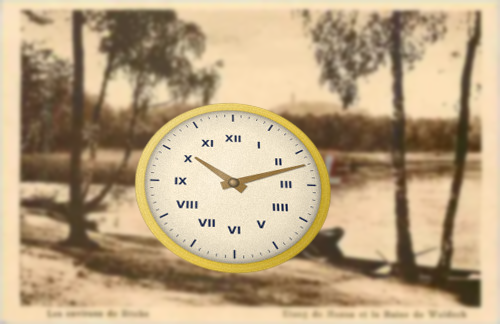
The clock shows 10:12
